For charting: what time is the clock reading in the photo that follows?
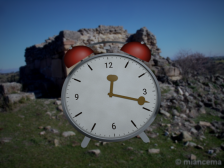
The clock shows 12:18
